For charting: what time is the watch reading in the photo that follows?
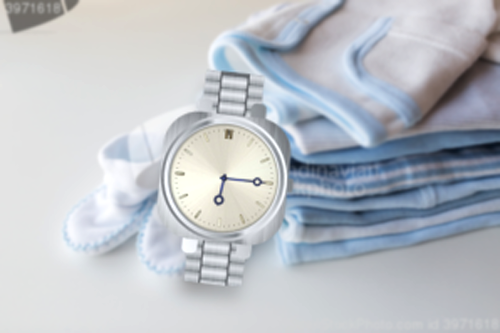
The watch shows 6:15
